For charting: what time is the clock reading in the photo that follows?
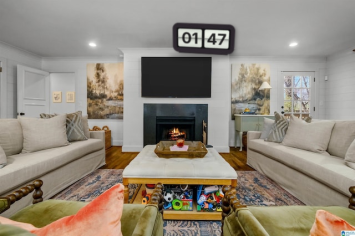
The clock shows 1:47
